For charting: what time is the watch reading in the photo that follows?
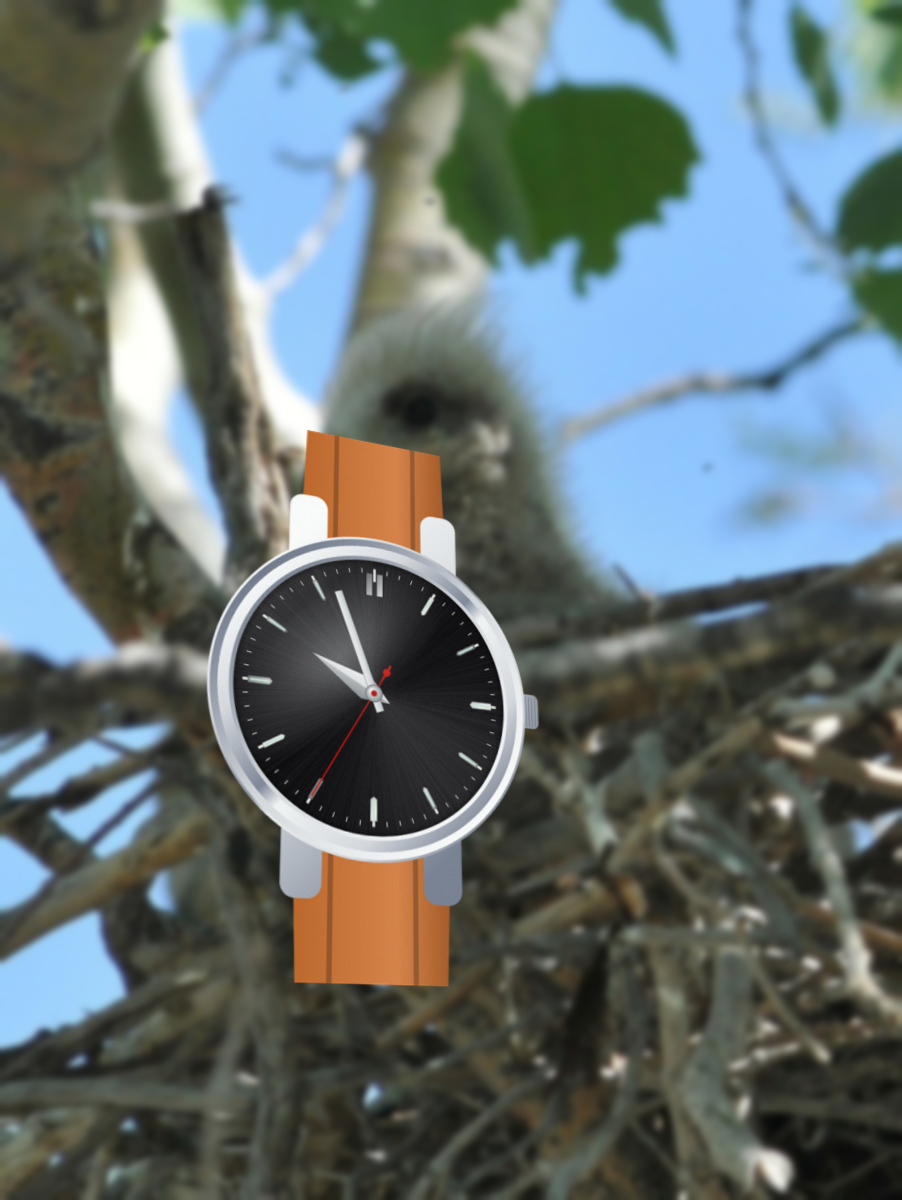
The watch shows 9:56:35
